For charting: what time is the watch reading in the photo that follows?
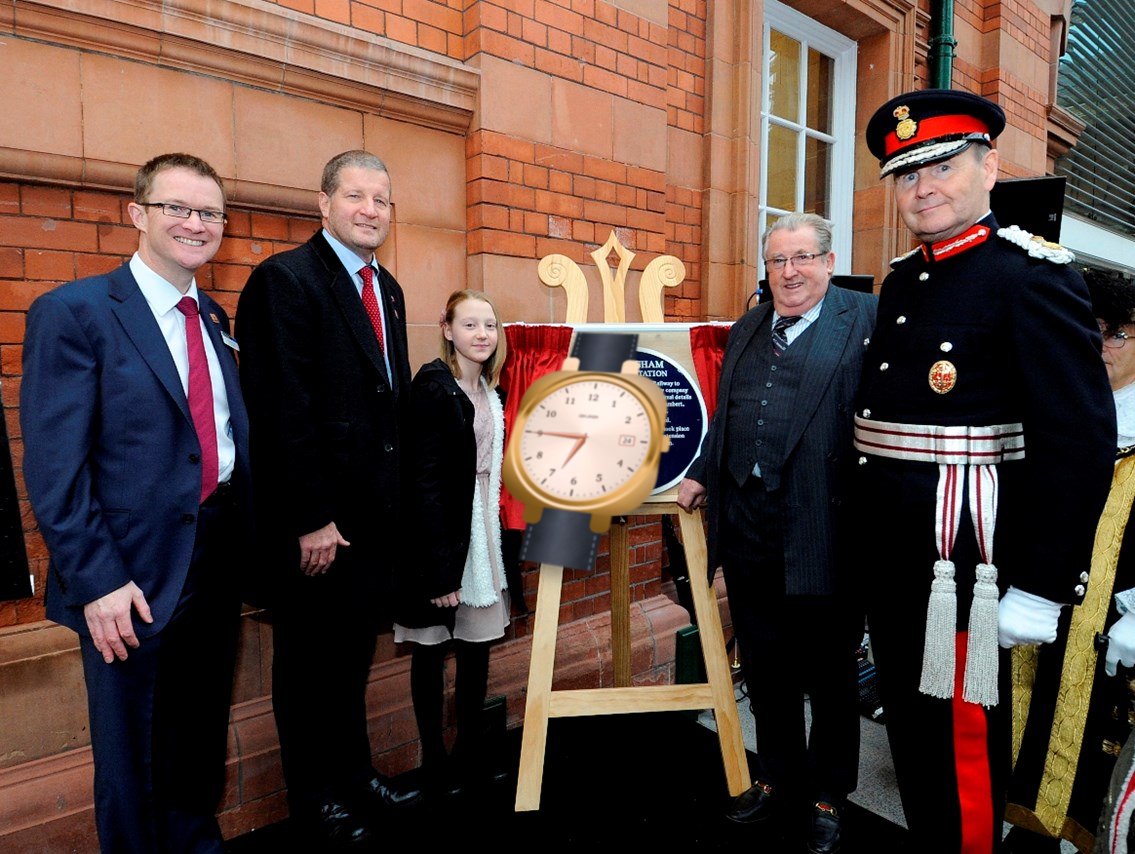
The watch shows 6:45
